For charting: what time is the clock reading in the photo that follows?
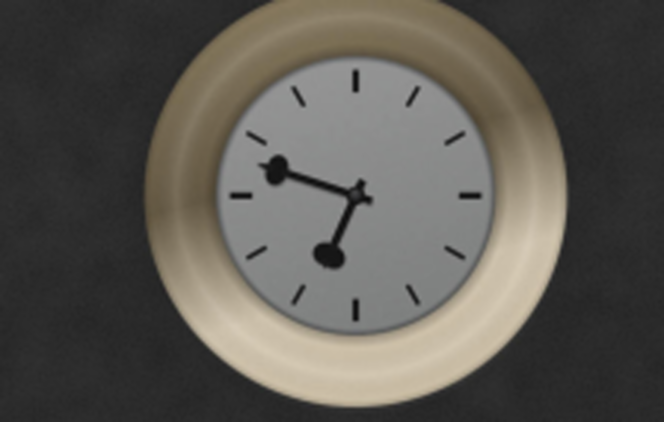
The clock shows 6:48
